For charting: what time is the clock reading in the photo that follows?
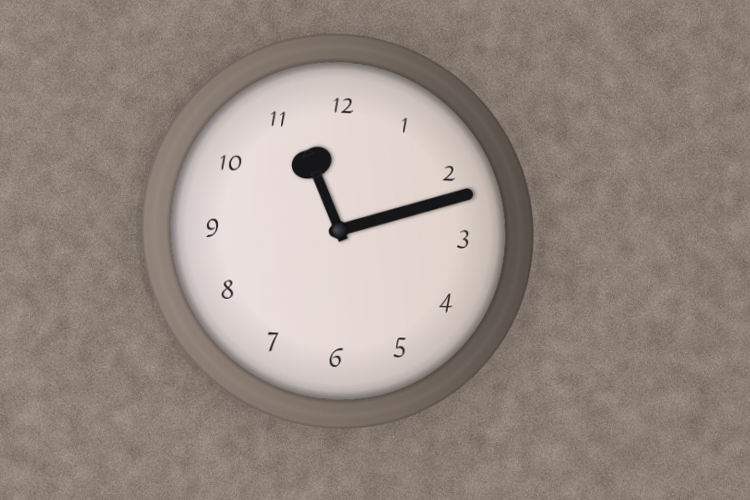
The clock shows 11:12
